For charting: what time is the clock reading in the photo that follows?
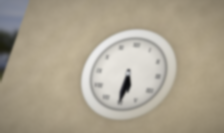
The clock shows 5:30
